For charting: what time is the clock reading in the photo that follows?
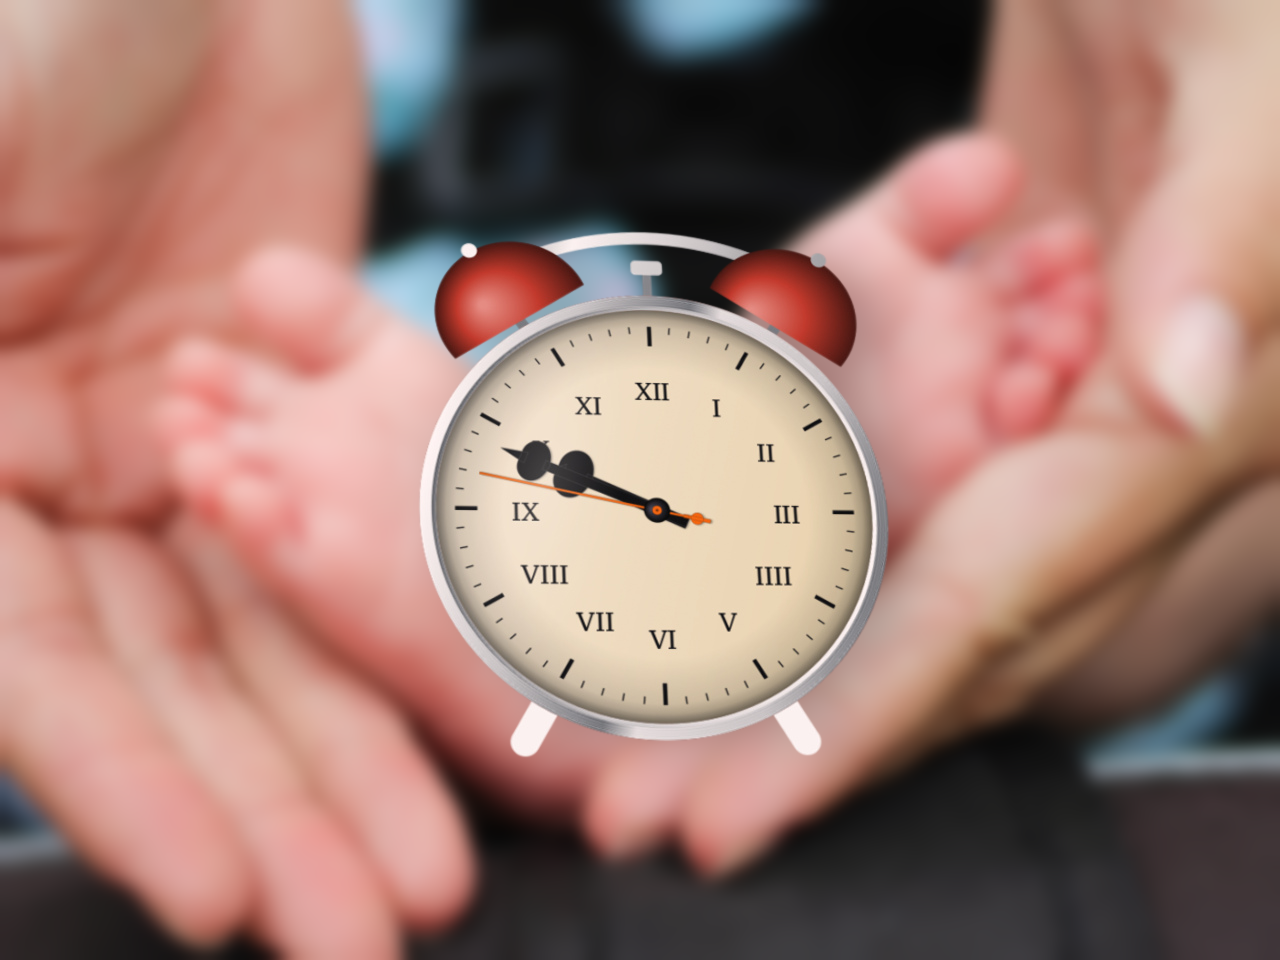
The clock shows 9:48:47
